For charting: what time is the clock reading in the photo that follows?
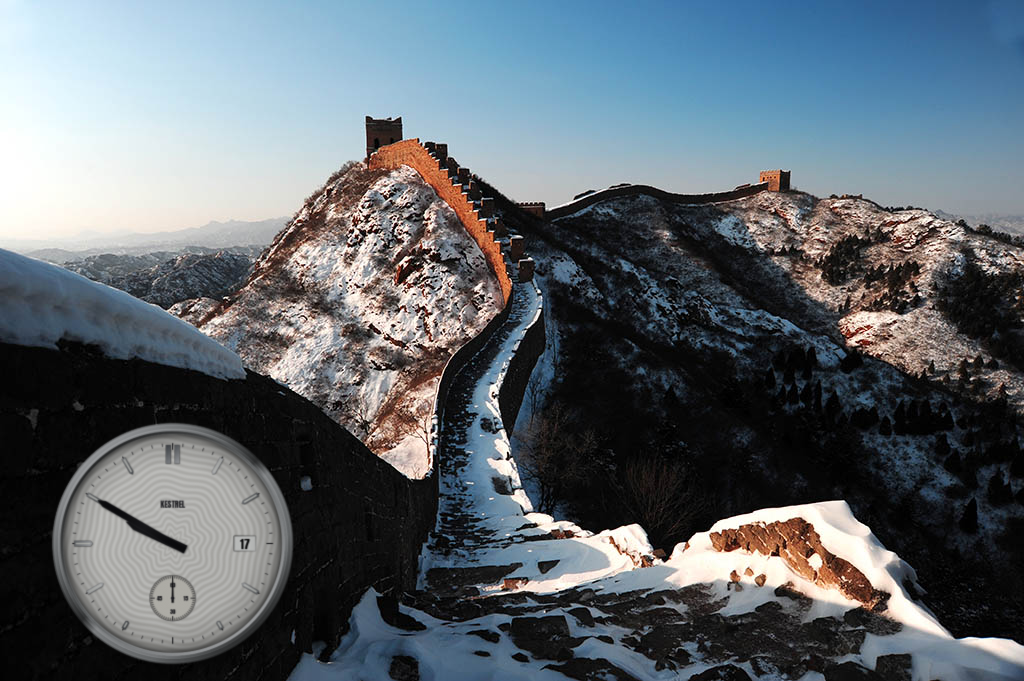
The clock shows 9:50
